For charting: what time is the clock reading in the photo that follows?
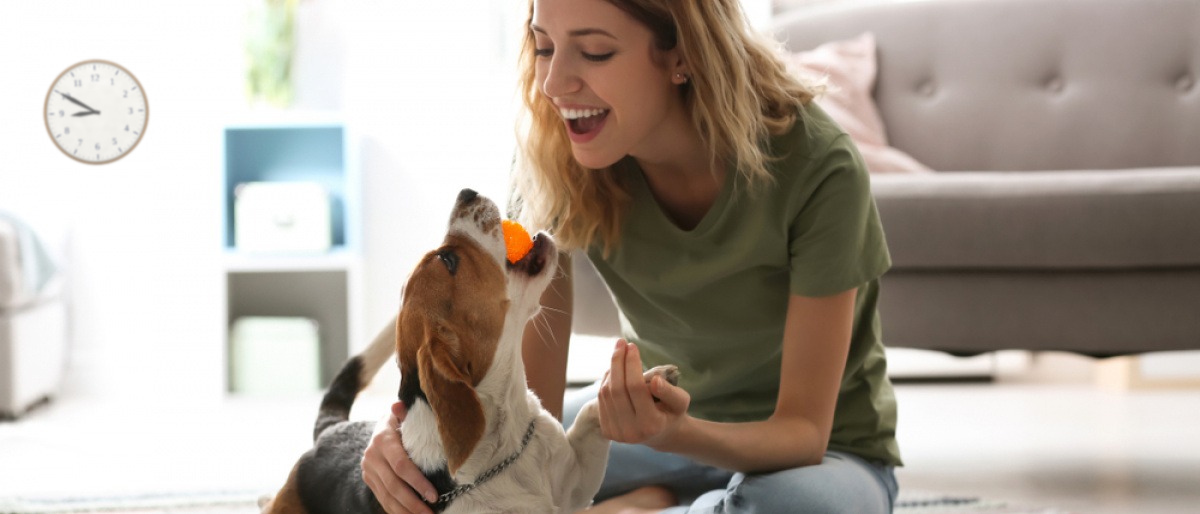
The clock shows 8:50
